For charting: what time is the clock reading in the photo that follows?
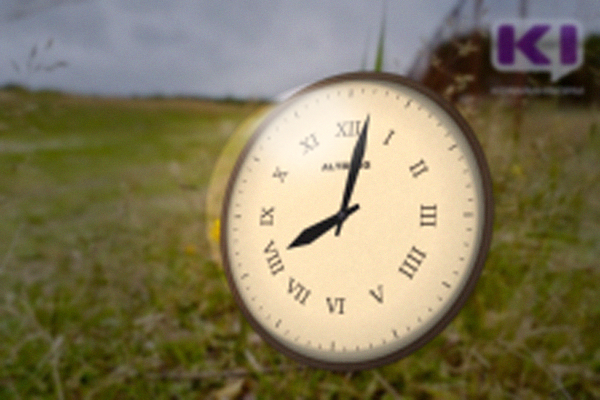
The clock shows 8:02
